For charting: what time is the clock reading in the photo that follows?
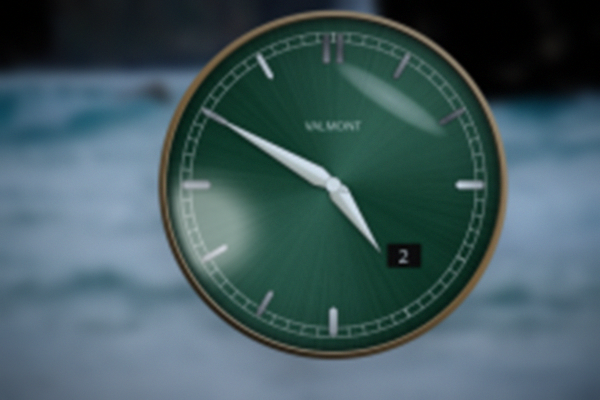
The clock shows 4:50
